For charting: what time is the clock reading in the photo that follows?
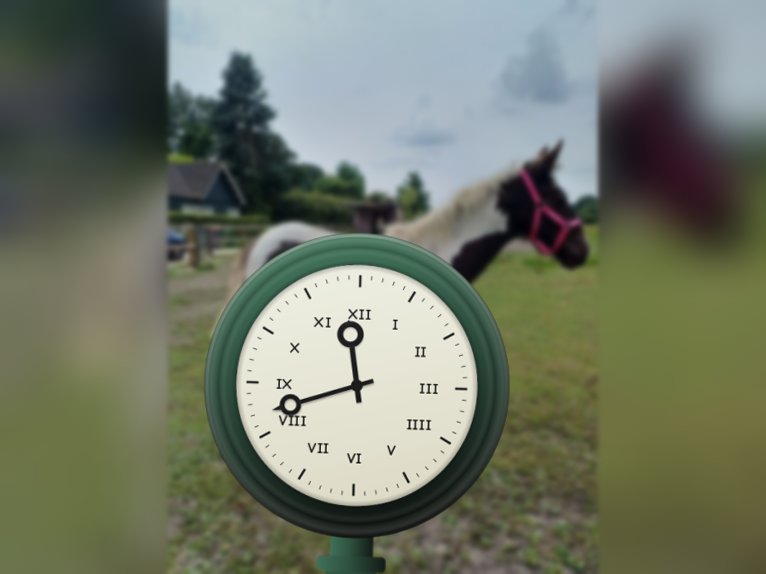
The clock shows 11:42
